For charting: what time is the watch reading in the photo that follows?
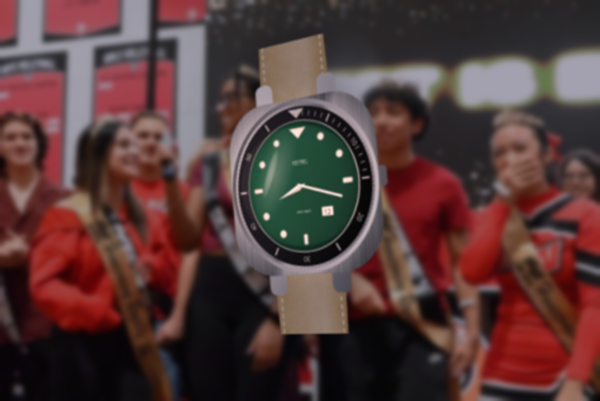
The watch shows 8:18
